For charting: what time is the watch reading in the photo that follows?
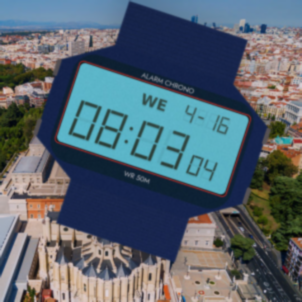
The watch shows 8:03:04
